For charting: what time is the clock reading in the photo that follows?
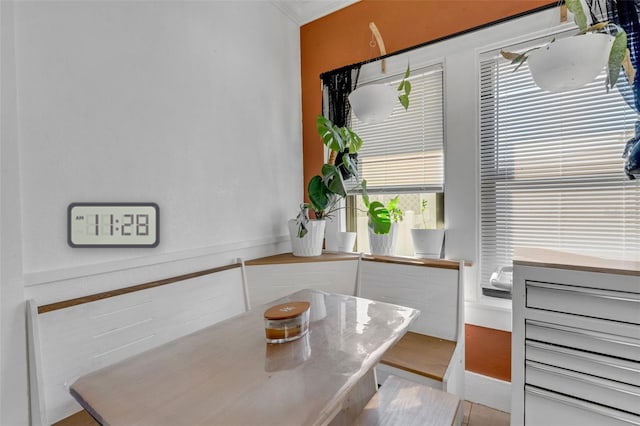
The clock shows 11:28
